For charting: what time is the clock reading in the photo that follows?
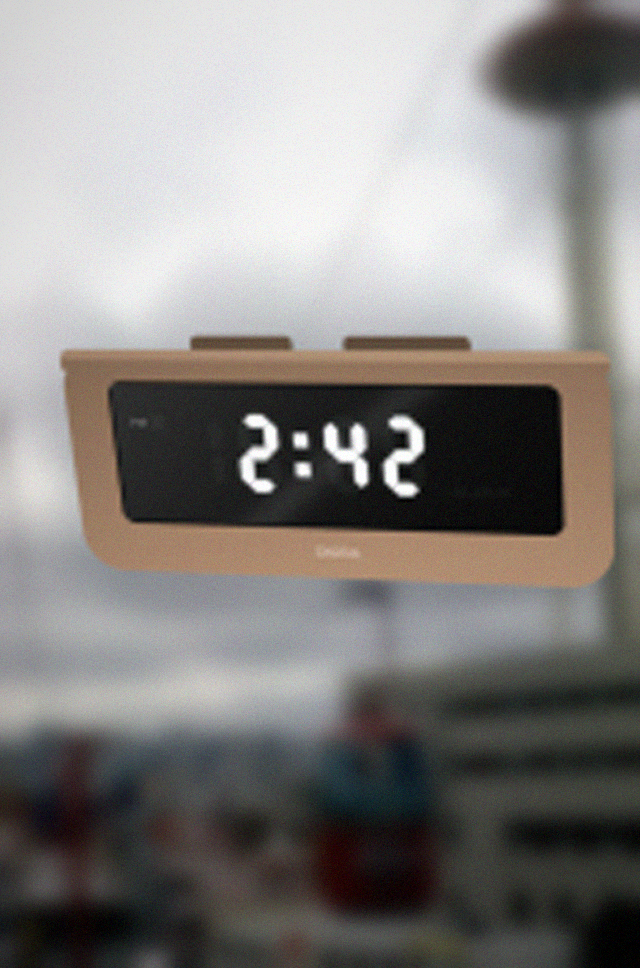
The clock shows 2:42
